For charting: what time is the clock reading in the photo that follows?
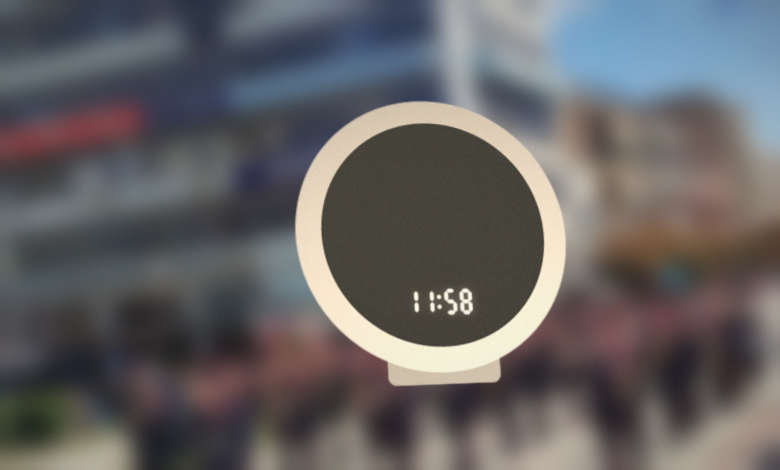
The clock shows 11:58
